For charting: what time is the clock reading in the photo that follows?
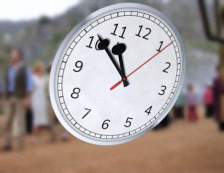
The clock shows 10:51:06
